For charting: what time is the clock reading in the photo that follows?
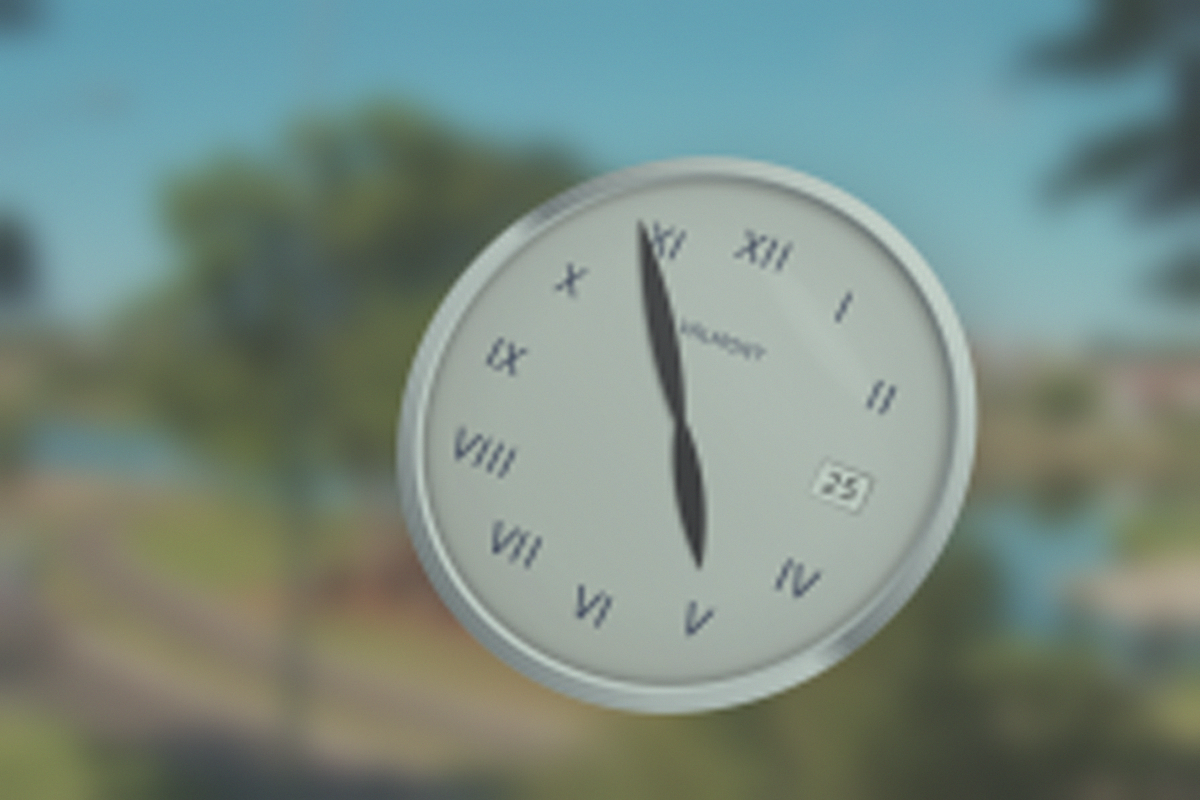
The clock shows 4:54
